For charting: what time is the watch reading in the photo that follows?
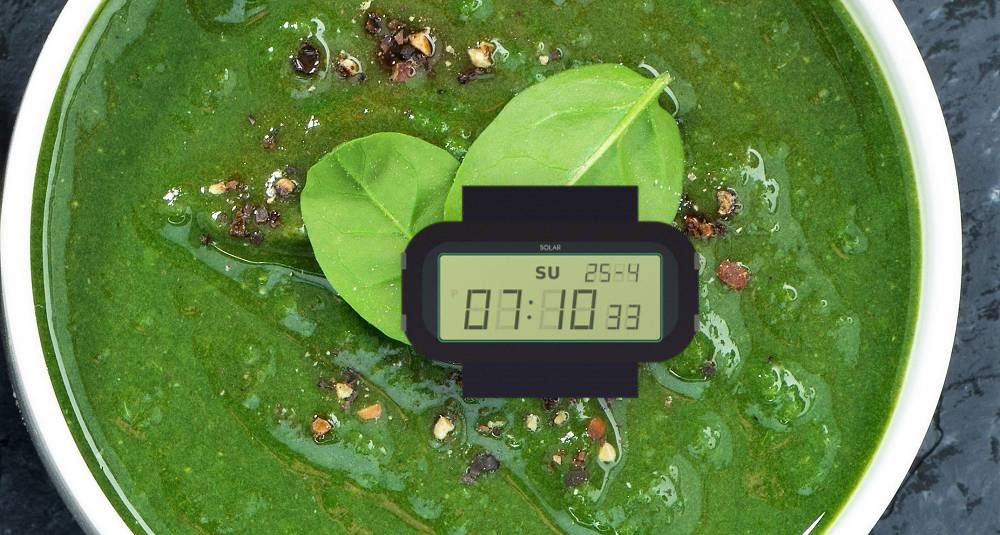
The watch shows 7:10:33
